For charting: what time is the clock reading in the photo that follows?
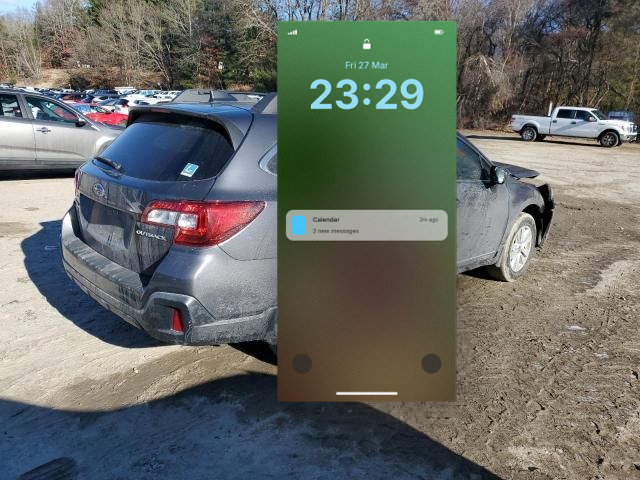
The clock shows 23:29
